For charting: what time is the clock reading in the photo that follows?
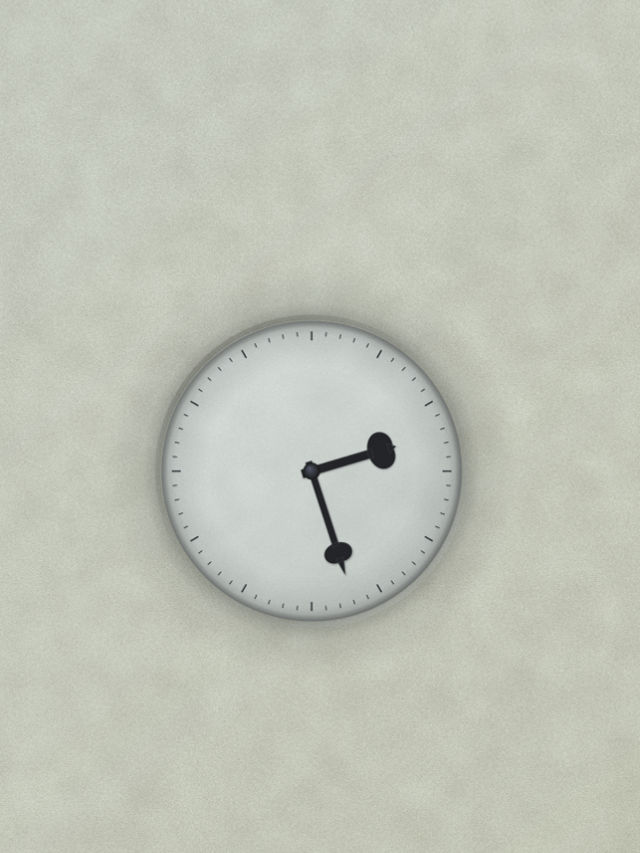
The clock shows 2:27
